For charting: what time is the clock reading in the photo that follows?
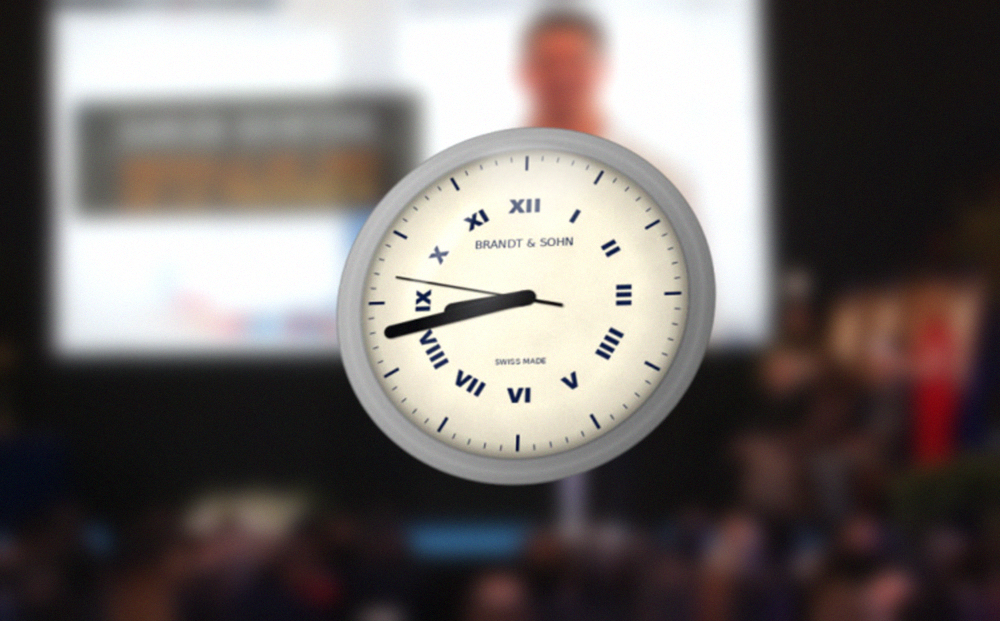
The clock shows 8:42:47
